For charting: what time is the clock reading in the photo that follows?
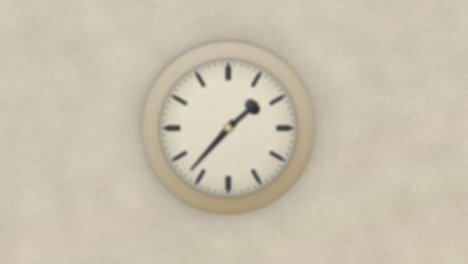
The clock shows 1:37
